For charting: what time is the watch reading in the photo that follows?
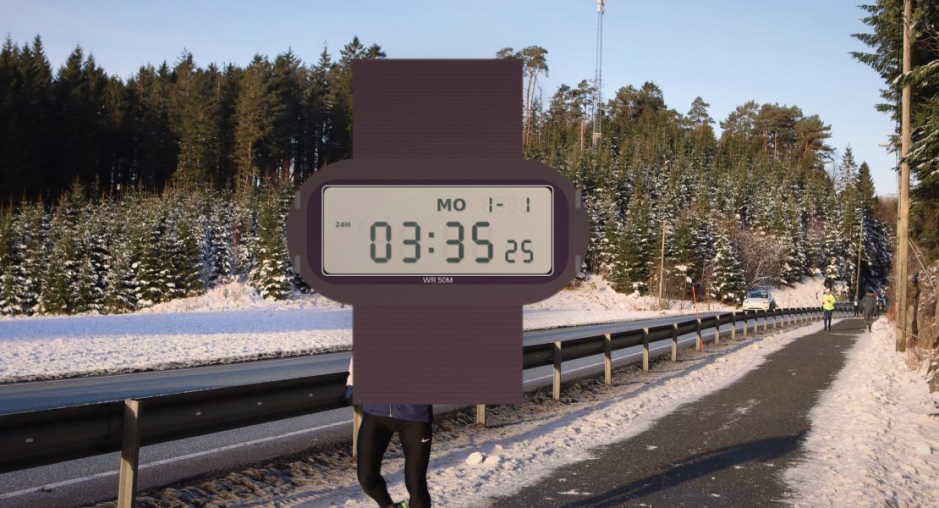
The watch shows 3:35:25
